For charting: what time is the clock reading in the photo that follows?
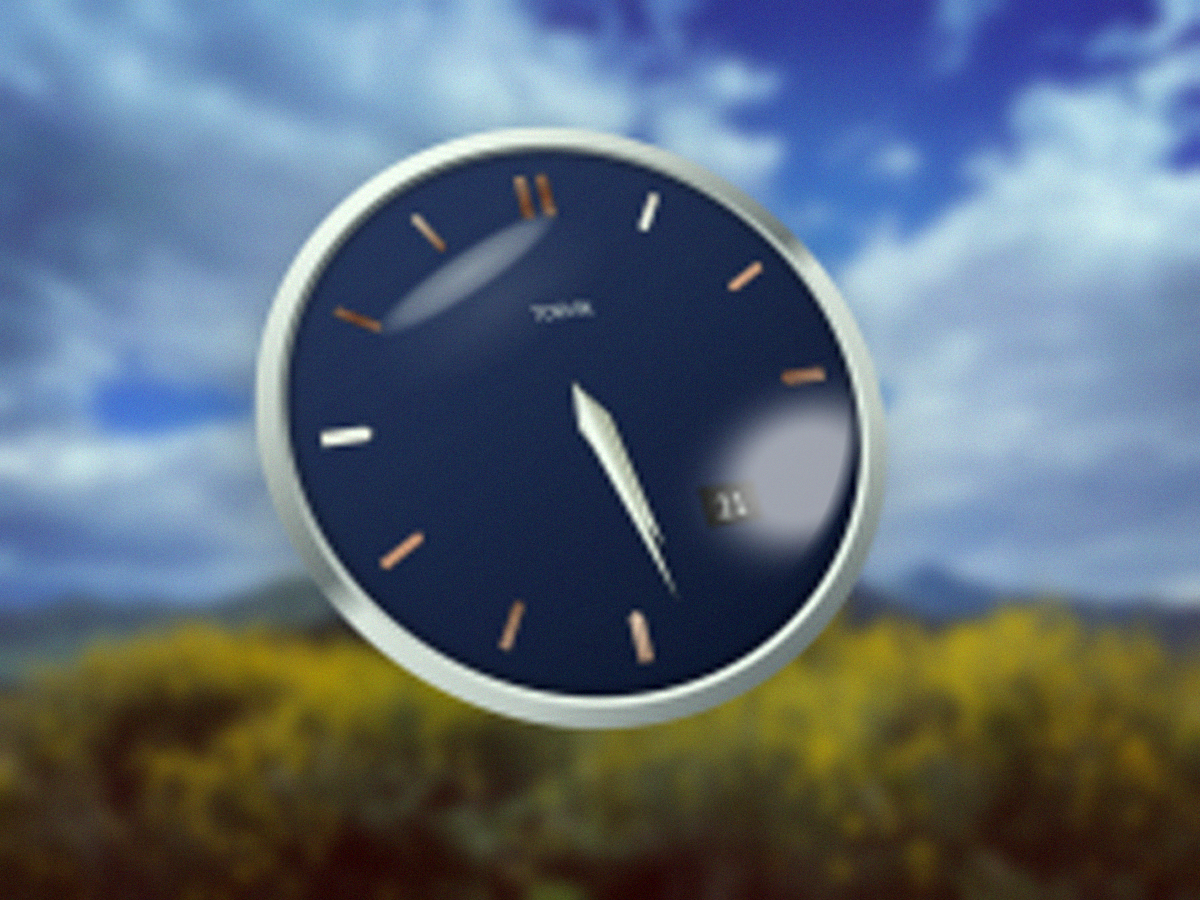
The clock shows 5:28
